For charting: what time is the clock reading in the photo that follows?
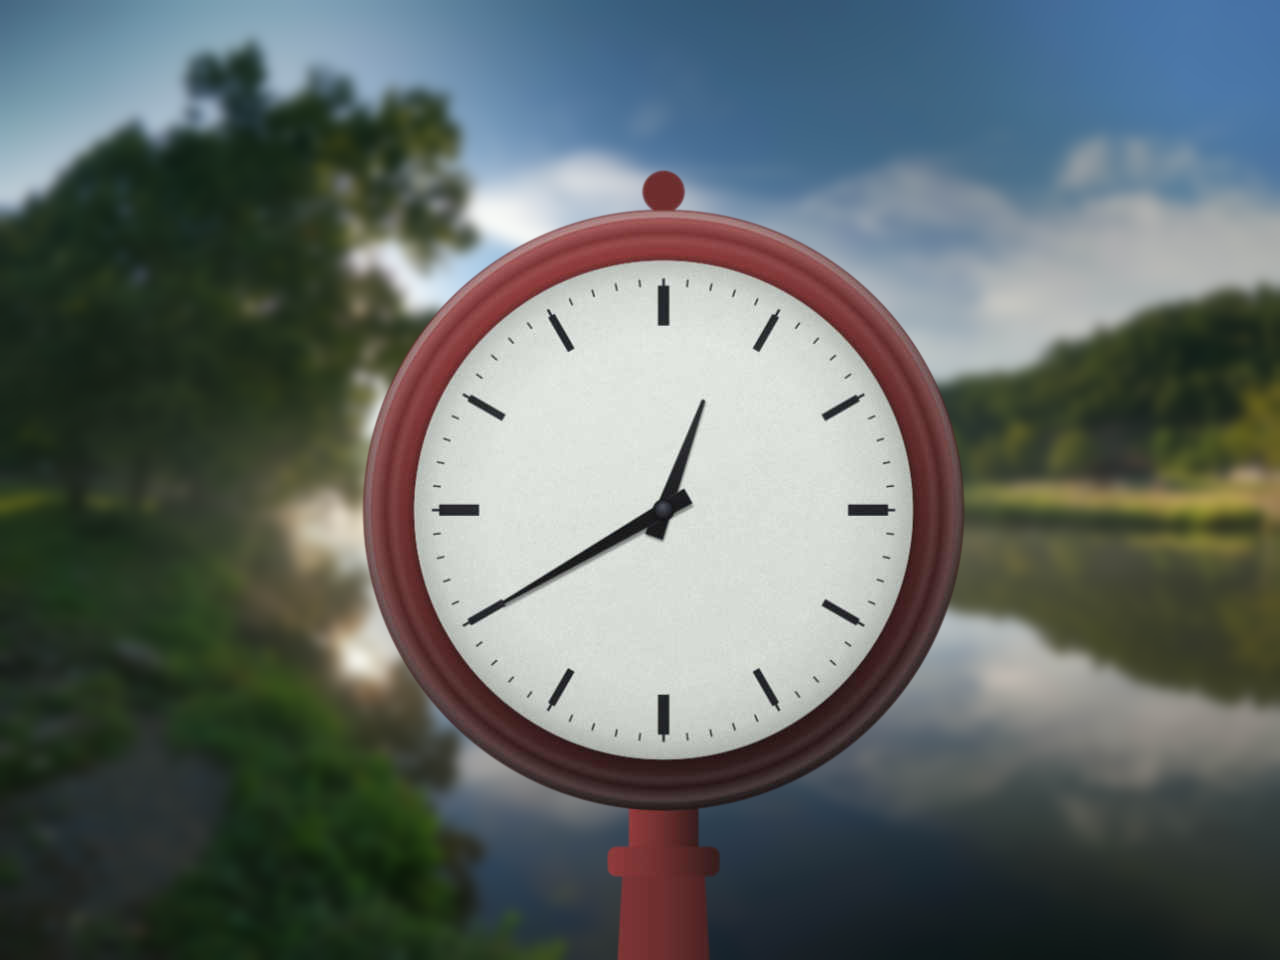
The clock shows 12:40
